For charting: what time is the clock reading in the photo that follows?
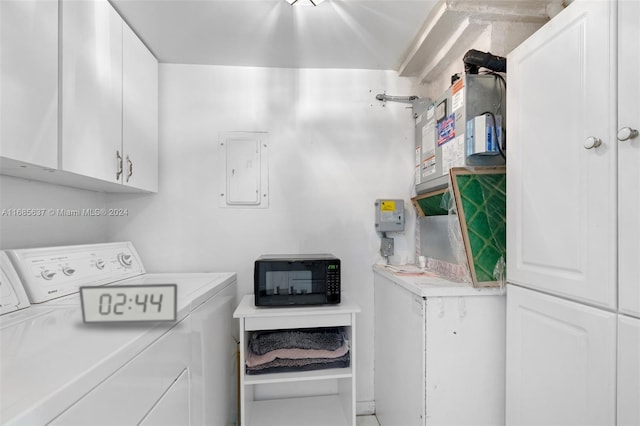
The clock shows 2:44
